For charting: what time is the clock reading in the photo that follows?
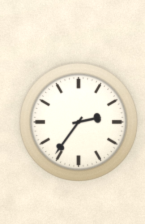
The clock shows 2:36
